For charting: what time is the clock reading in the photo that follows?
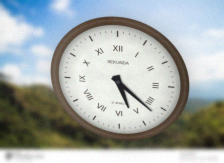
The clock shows 5:22
